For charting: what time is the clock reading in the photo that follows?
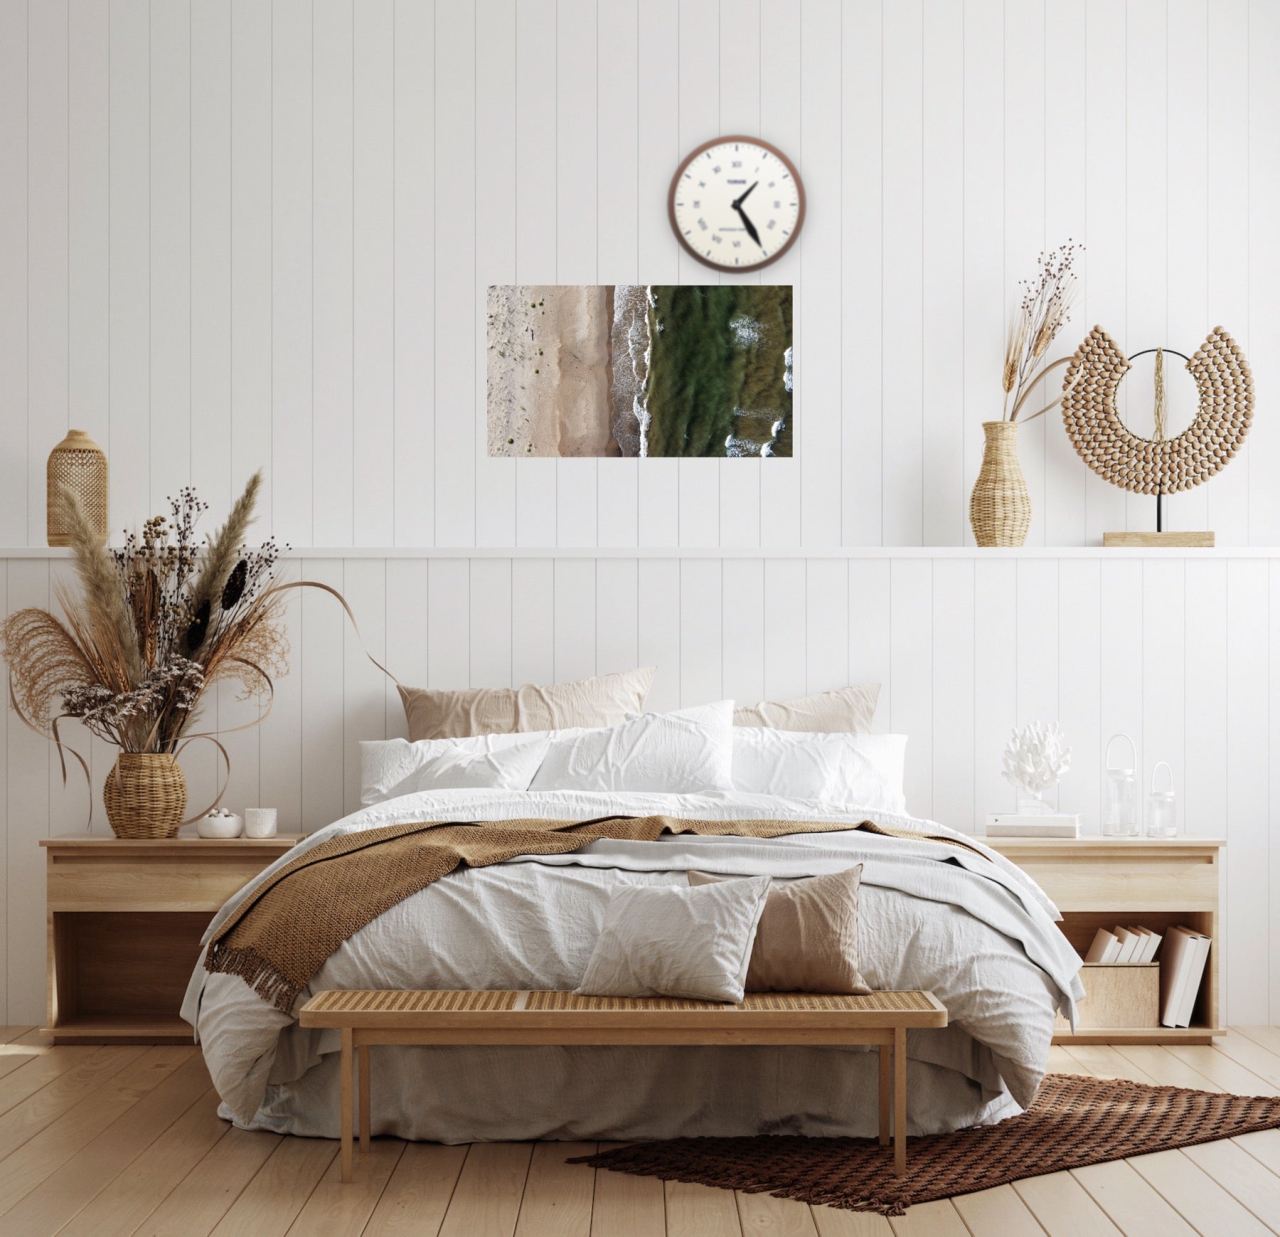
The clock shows 1:25
